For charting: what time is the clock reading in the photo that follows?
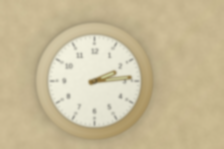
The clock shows 2:14
